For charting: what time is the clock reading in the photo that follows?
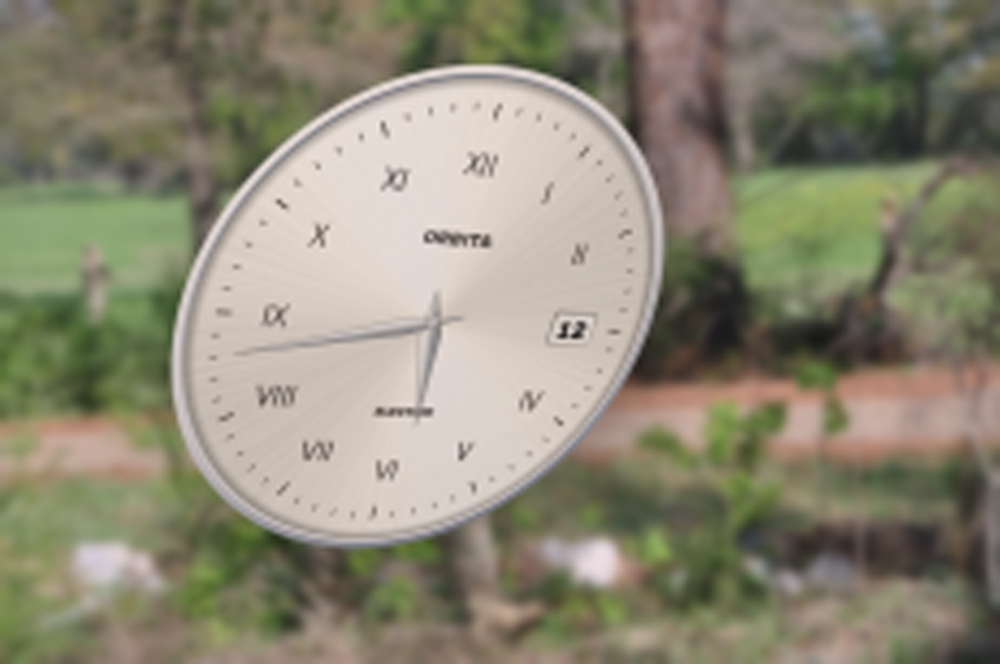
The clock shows 5:43
